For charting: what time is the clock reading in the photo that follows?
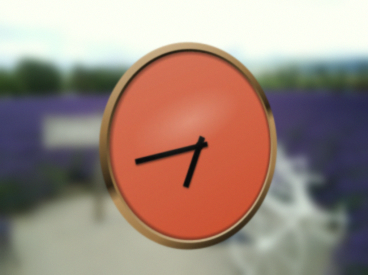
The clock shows 6:43
